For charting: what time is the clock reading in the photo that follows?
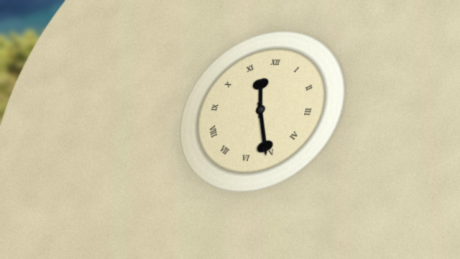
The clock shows 11:26
